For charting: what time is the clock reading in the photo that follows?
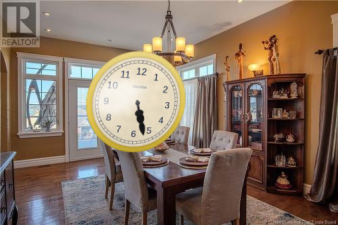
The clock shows 5:27
